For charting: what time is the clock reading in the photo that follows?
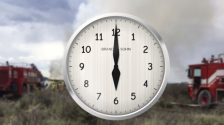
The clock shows 6:00
